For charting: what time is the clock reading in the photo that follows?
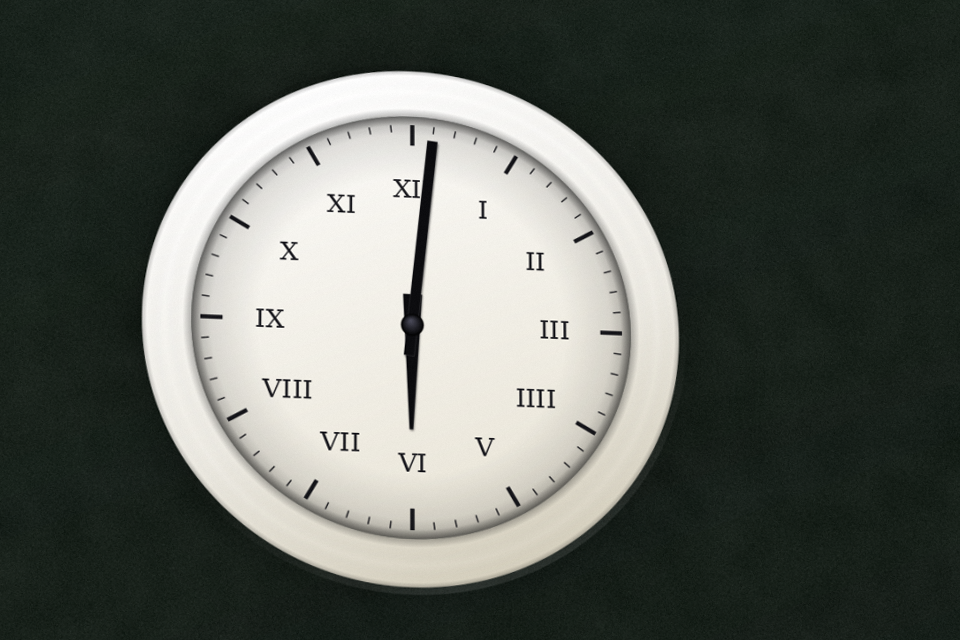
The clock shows 6:01
